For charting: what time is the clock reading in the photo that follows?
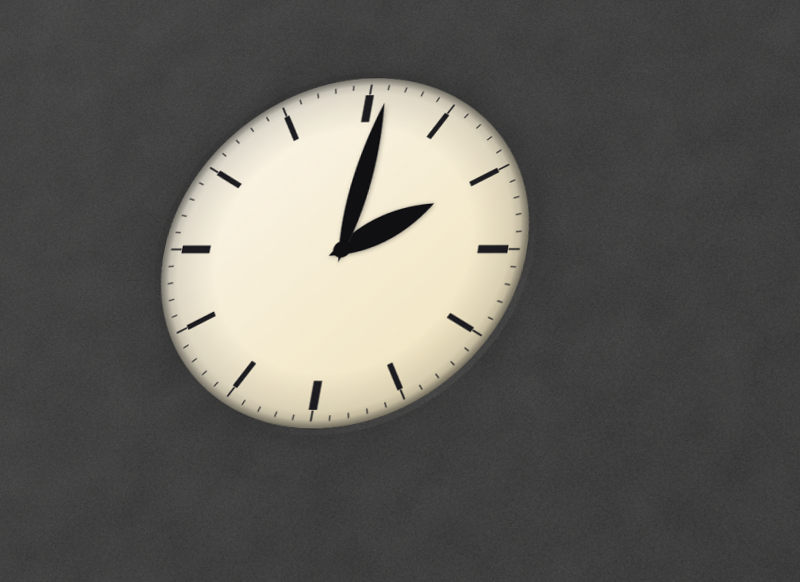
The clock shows 2:01
